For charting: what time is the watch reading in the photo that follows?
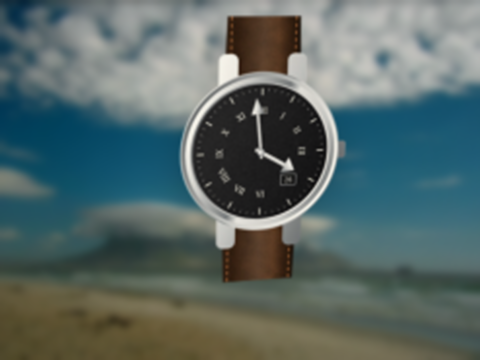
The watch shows 3:59
